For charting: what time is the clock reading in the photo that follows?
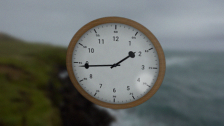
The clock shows 1:44
